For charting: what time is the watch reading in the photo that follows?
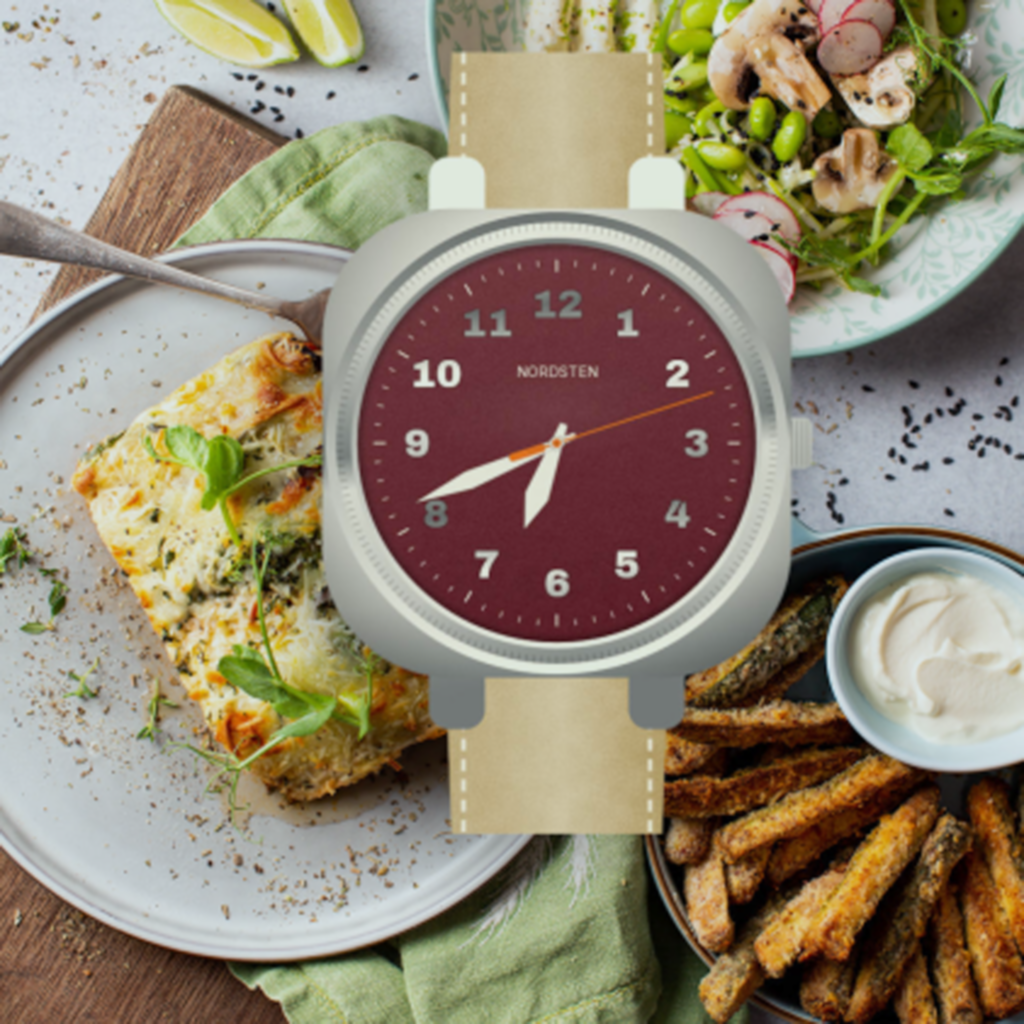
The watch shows 6:41:12
